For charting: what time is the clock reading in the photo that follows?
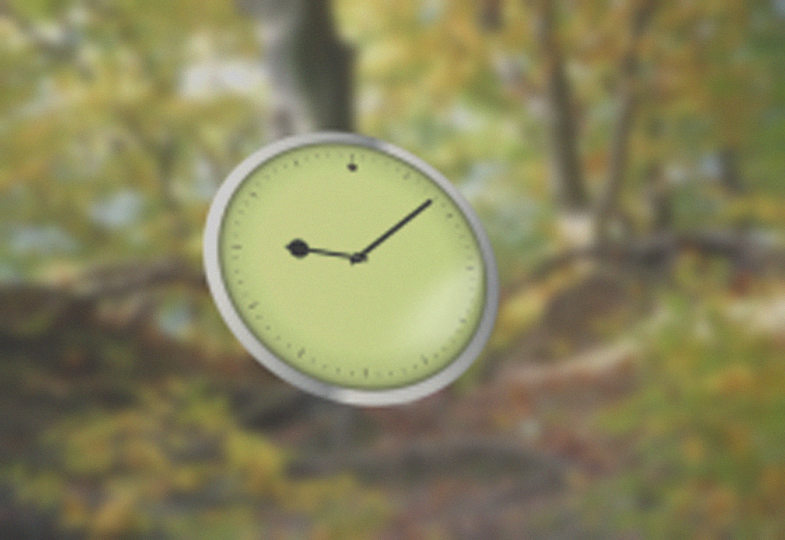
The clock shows 9:08
